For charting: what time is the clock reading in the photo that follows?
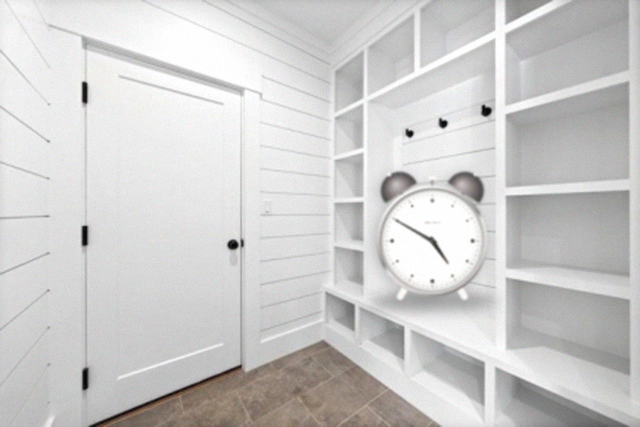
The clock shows 4:50
